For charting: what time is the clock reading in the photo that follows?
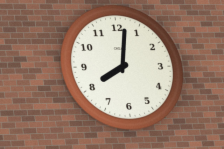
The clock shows 8:02
